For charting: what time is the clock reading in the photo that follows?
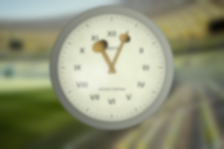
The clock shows 11:04
